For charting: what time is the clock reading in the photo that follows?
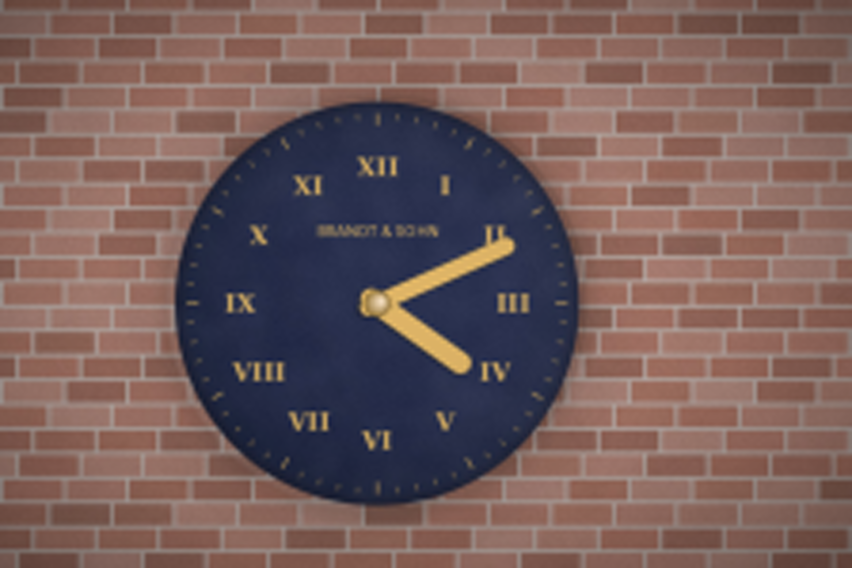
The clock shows 4:11
